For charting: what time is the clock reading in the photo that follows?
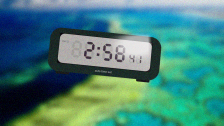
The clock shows 2:58:41
